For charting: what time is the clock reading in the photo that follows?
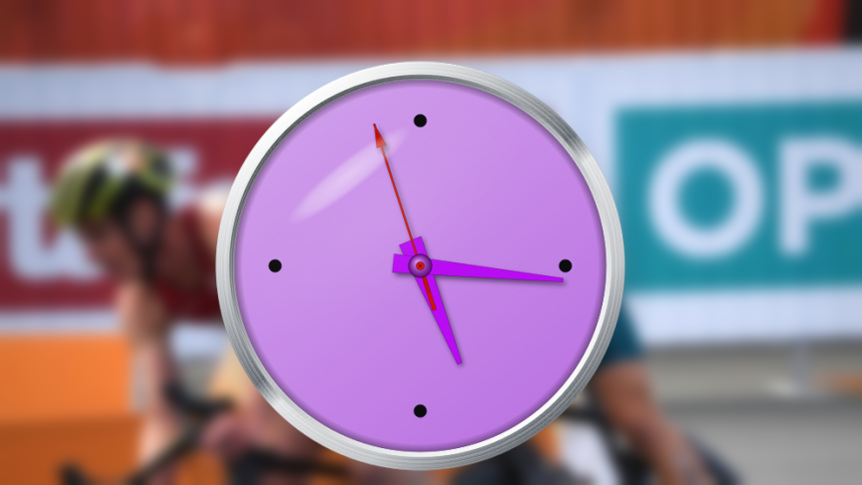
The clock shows 5:15:57
